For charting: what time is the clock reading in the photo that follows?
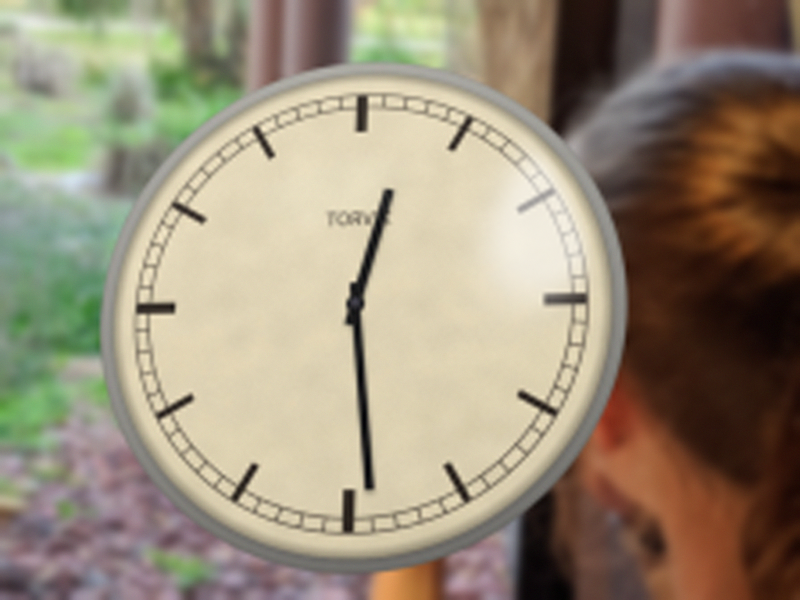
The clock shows 12:29
